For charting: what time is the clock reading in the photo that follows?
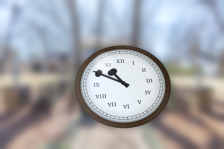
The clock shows 10:50
